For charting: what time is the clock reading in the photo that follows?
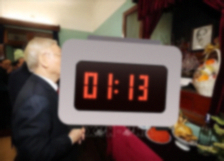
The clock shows 1:13
